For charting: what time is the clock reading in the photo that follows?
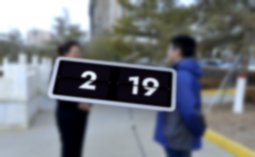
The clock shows 2:19
